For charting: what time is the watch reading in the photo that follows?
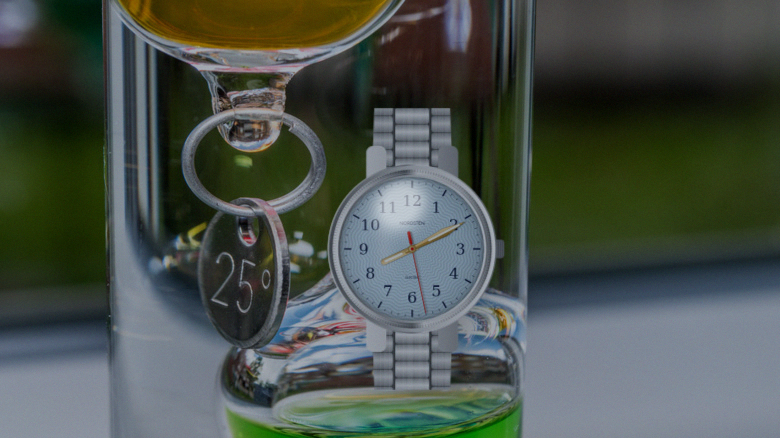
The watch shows 8:10:28
